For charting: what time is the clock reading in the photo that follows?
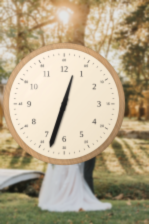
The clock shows 12:33
